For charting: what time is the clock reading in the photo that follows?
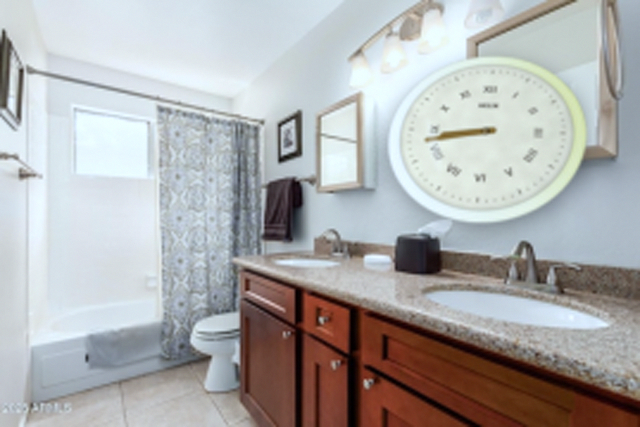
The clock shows 8:43
